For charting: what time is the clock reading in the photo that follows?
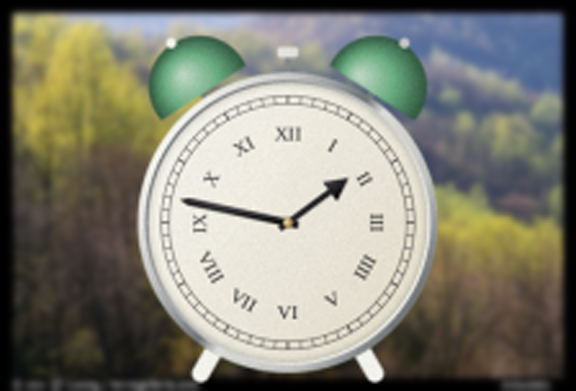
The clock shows 1:47
